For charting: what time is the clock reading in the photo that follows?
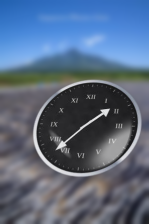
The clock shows 1:37
